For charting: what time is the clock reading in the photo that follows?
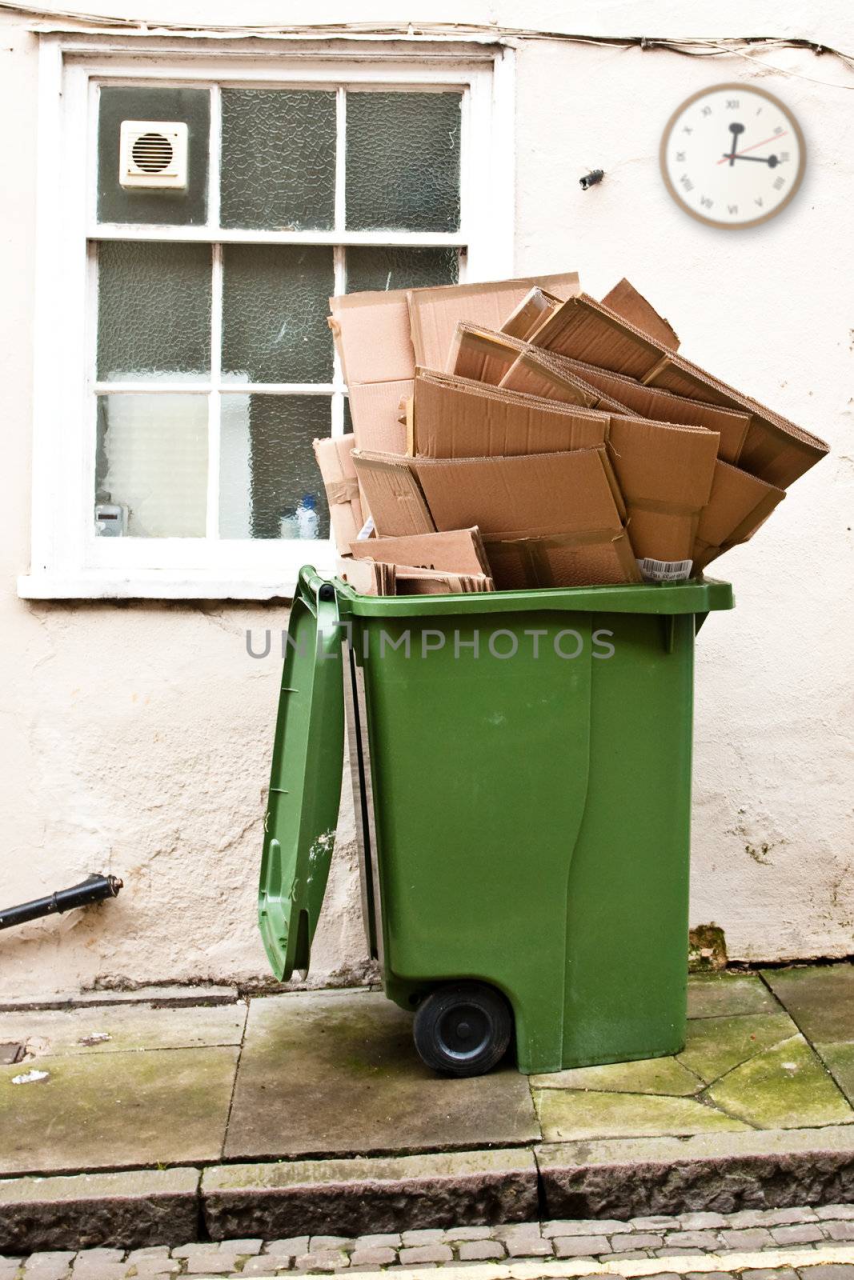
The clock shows 12:16:11
